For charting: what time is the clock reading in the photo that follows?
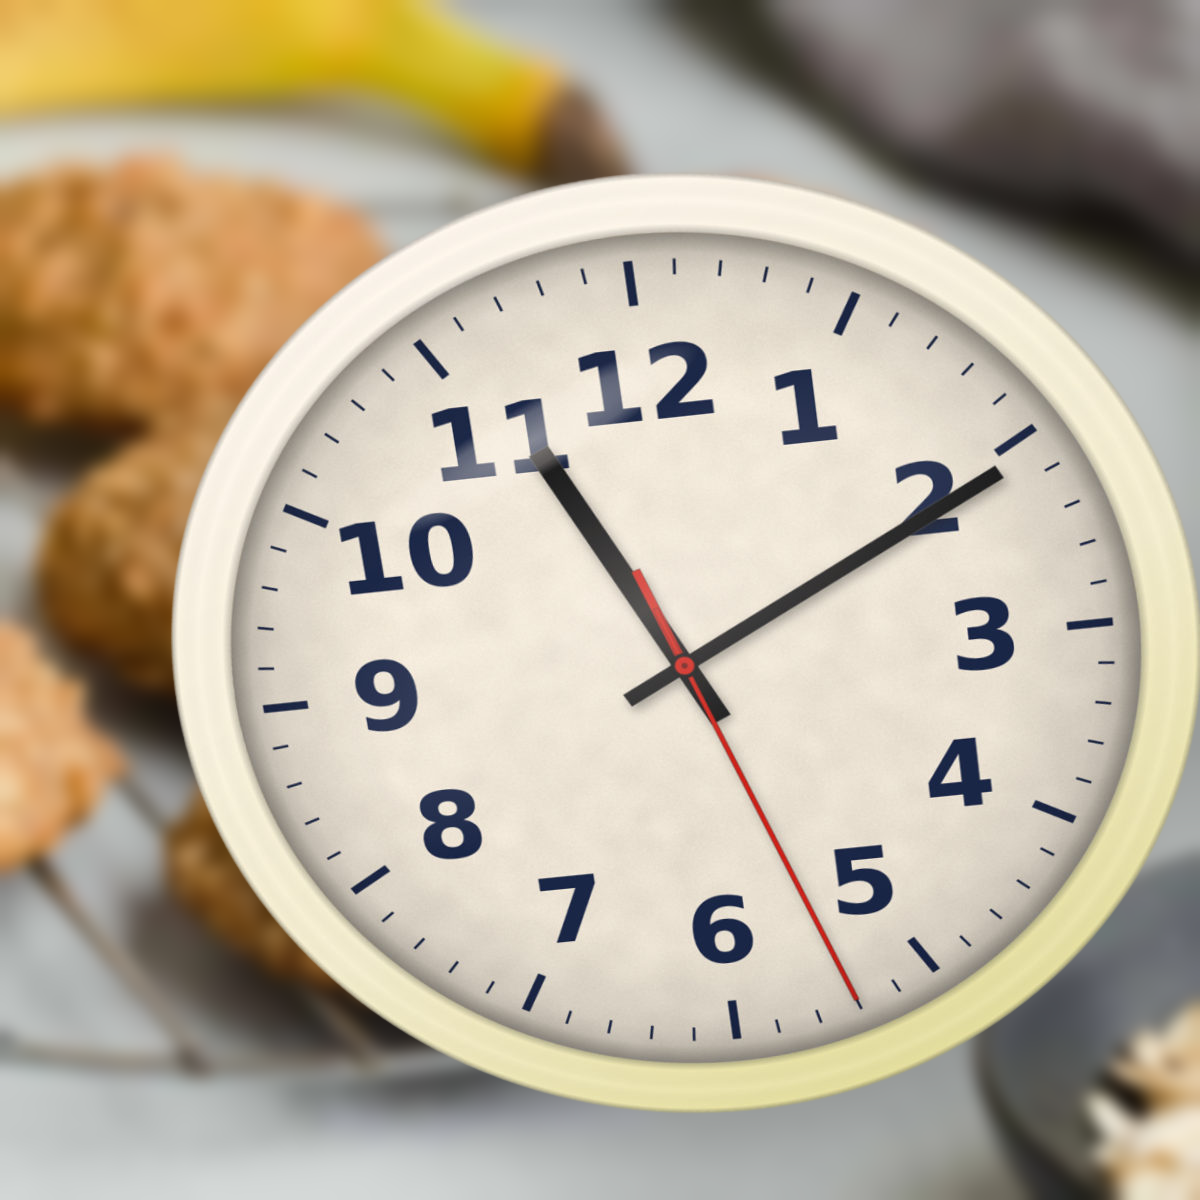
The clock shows 11:10:27
